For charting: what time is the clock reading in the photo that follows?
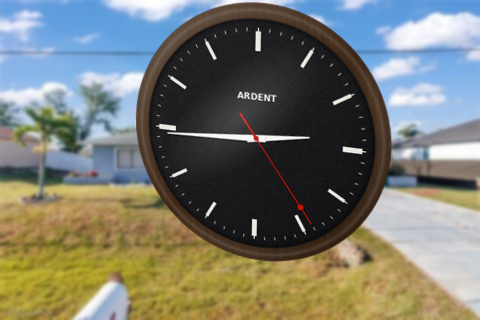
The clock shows 2:44:24
